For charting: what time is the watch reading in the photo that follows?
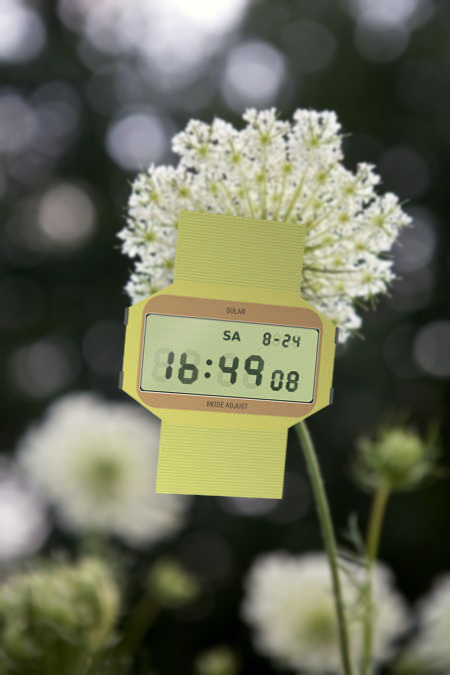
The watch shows 16:49:08
